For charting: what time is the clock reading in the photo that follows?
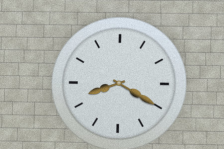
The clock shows 8:20
